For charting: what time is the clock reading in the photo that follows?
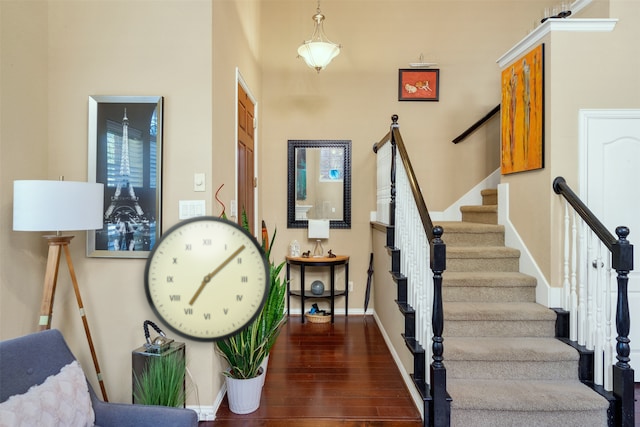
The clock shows 7:08
